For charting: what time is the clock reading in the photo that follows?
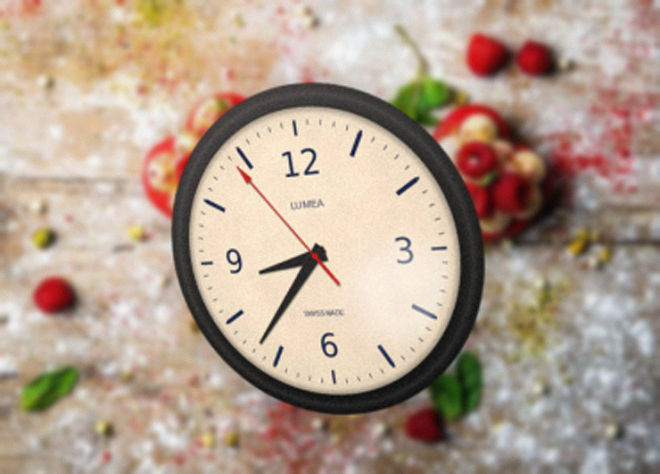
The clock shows 8:36:54
